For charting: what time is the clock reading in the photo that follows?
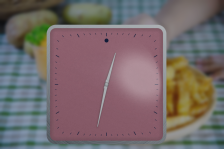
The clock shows 12:32
